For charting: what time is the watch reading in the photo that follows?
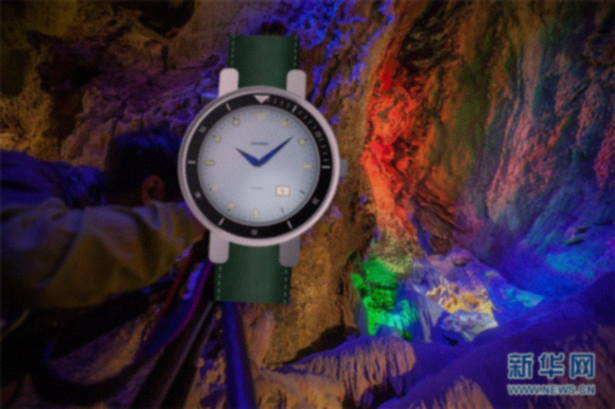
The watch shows 10:08
